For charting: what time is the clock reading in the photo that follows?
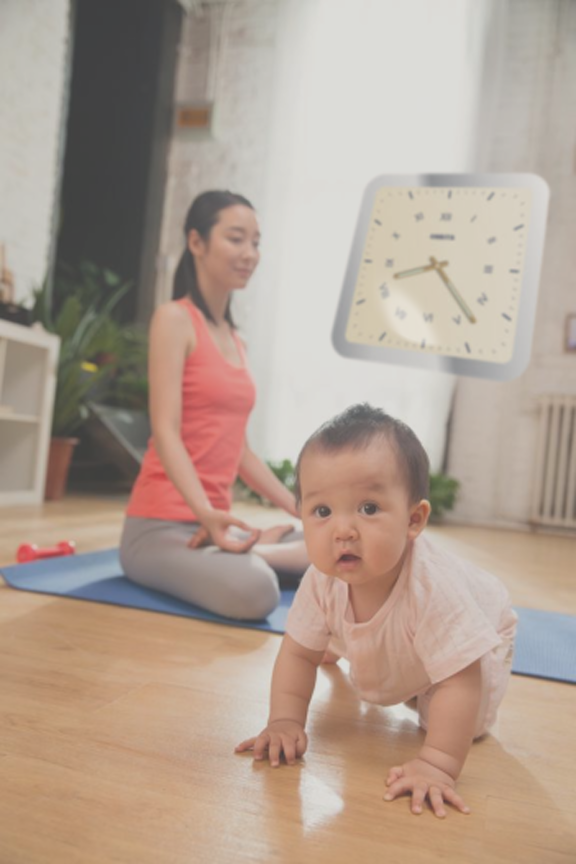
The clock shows 8:23
